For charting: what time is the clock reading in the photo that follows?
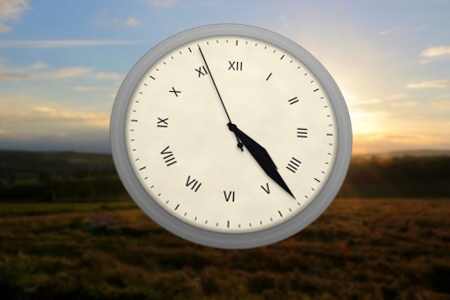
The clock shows 4:22:56
